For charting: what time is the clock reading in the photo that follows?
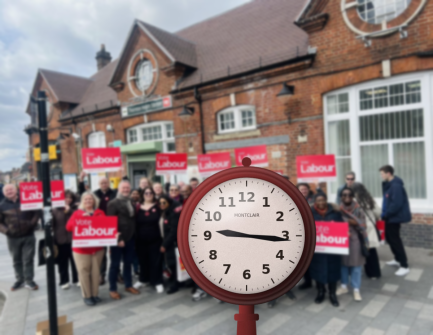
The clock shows 9:16
